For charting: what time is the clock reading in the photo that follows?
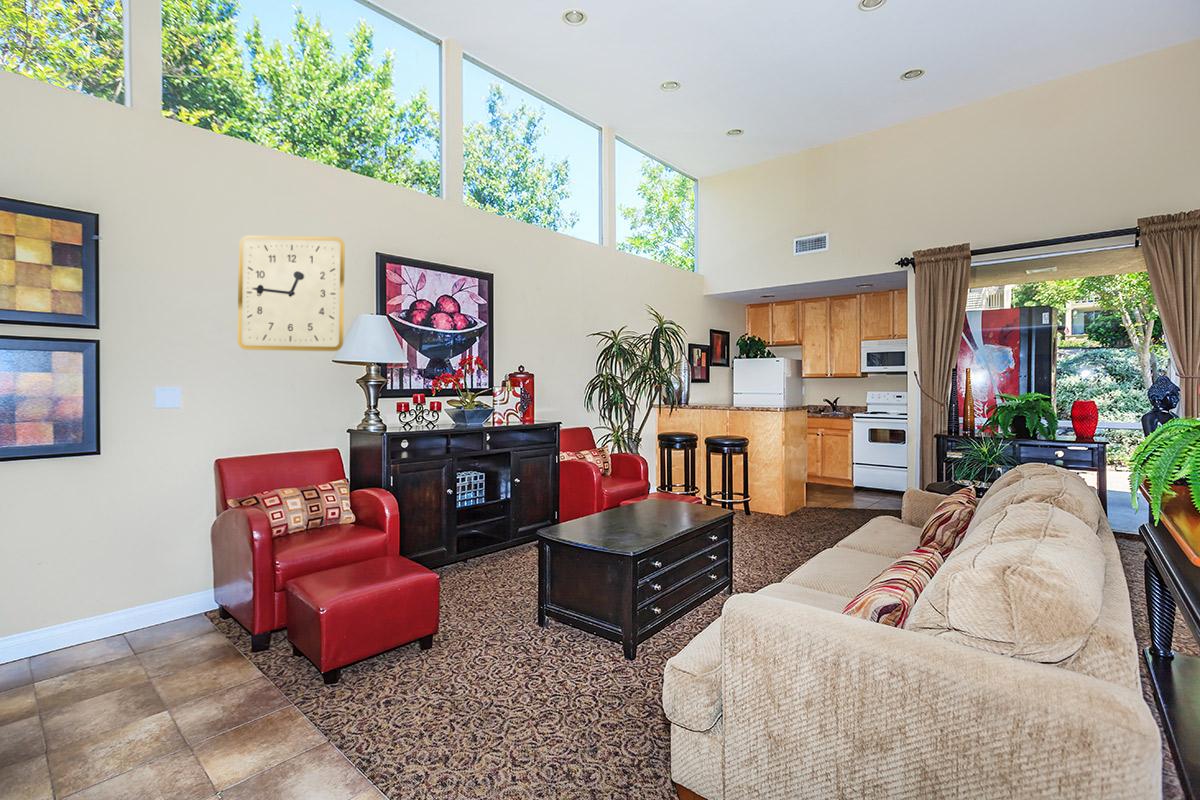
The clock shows 12:46
